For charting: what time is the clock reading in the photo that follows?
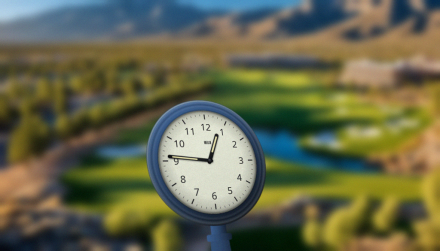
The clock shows 12:46
